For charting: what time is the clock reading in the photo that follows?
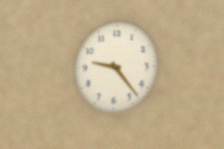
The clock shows 9:23
